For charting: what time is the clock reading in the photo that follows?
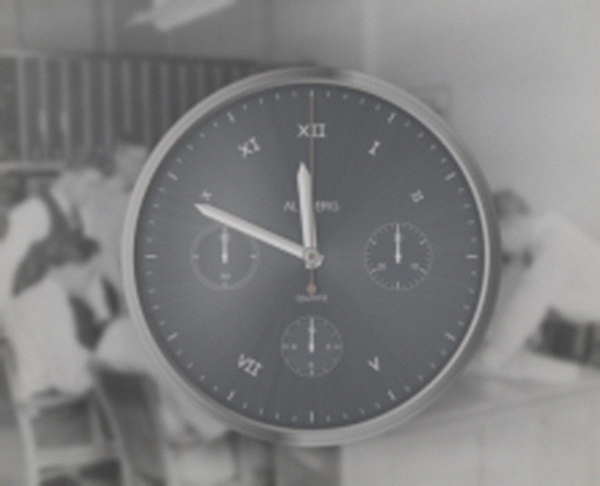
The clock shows 11:49
